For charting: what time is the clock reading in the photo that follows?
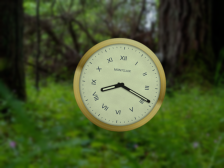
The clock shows 8:19
